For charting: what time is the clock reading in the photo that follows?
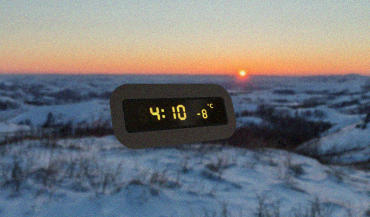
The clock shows 4:10
